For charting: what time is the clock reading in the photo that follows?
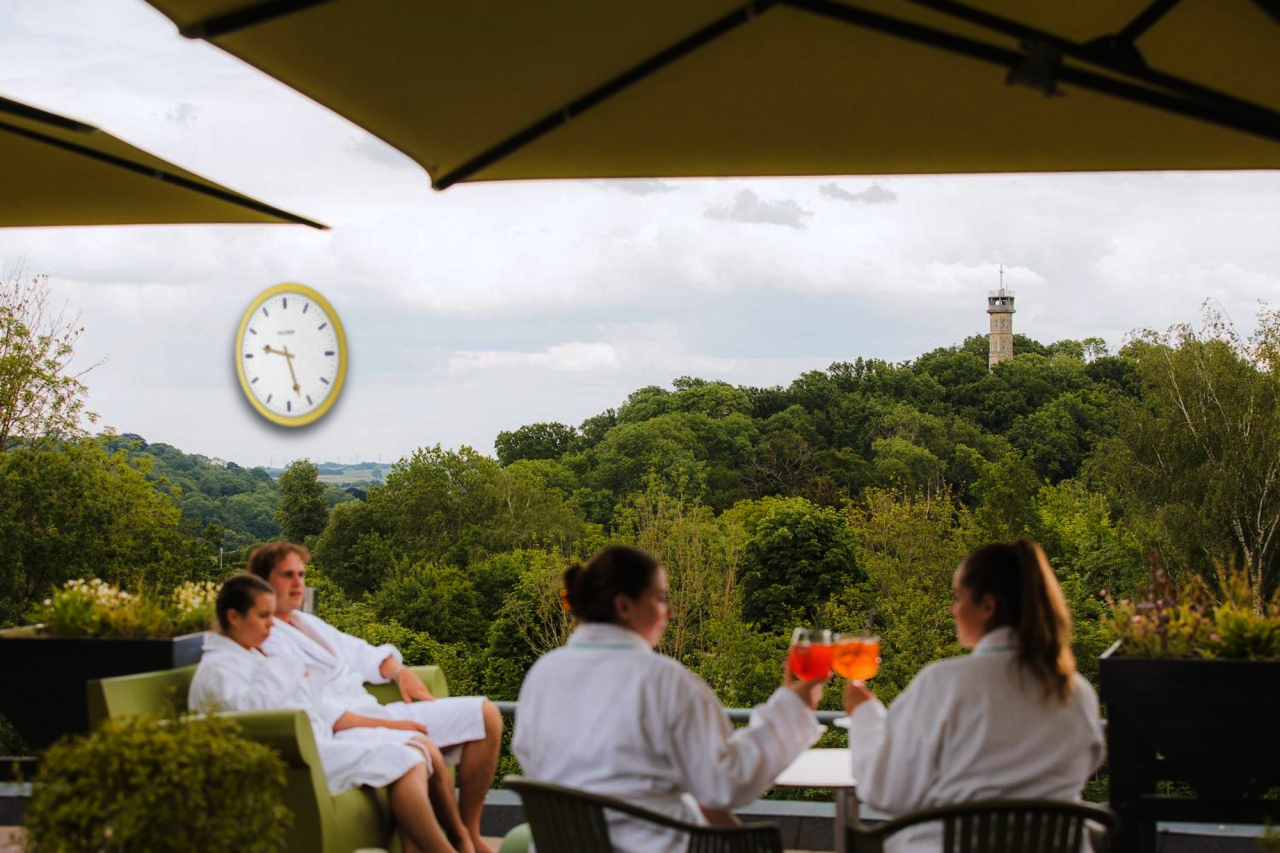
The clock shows 9:27
